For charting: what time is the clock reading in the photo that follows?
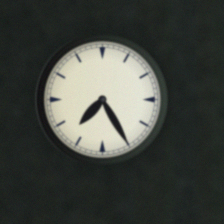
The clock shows 7:25
